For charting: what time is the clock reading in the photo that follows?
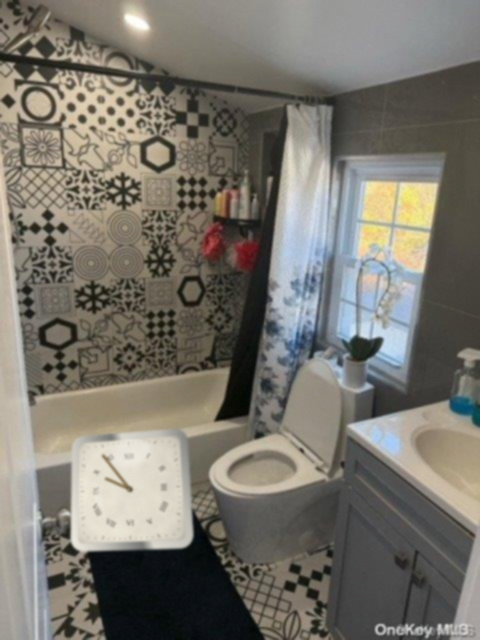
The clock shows 9:54
